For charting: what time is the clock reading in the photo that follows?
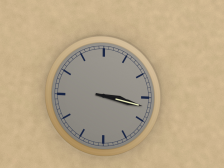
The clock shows 3:17
